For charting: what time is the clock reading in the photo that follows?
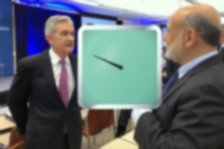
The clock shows 9:49
